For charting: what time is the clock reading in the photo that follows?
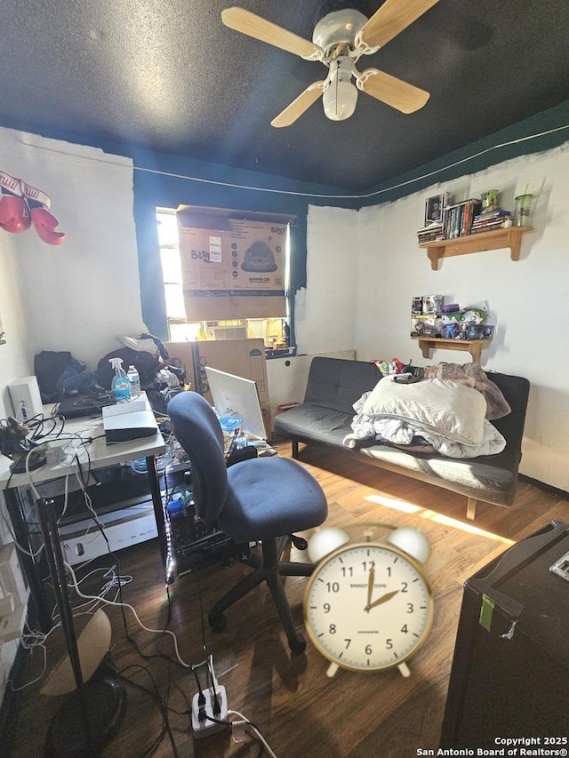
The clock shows 2:01
